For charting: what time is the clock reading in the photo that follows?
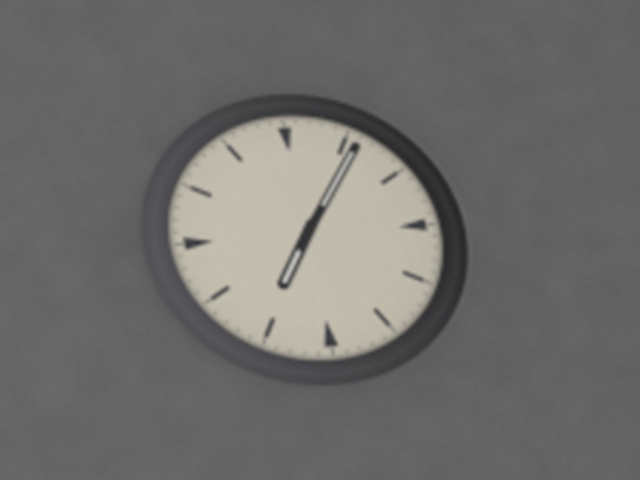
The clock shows 7:06
